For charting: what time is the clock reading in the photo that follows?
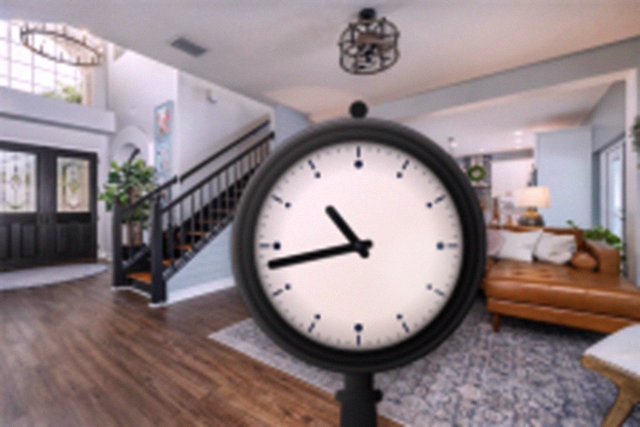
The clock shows 10:43
